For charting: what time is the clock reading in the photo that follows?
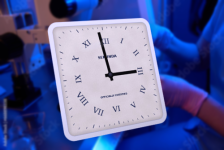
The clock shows 2:59
